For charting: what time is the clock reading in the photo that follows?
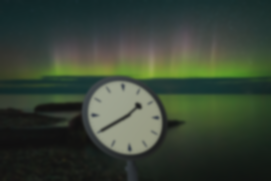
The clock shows 1:40
